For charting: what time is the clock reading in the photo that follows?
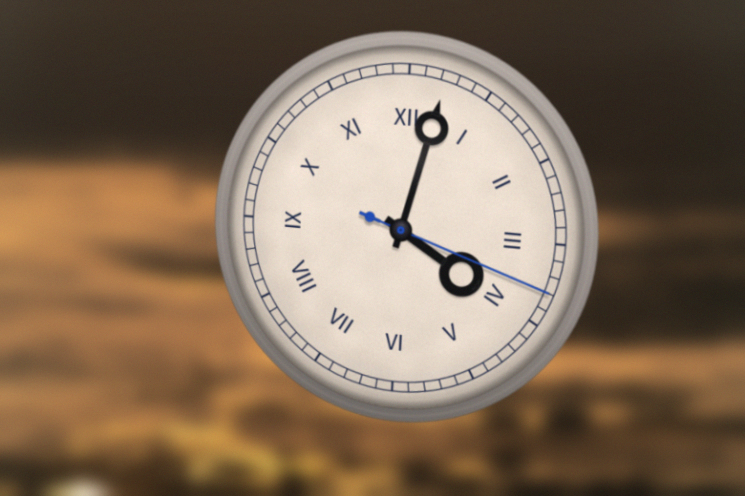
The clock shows 4:02:18
